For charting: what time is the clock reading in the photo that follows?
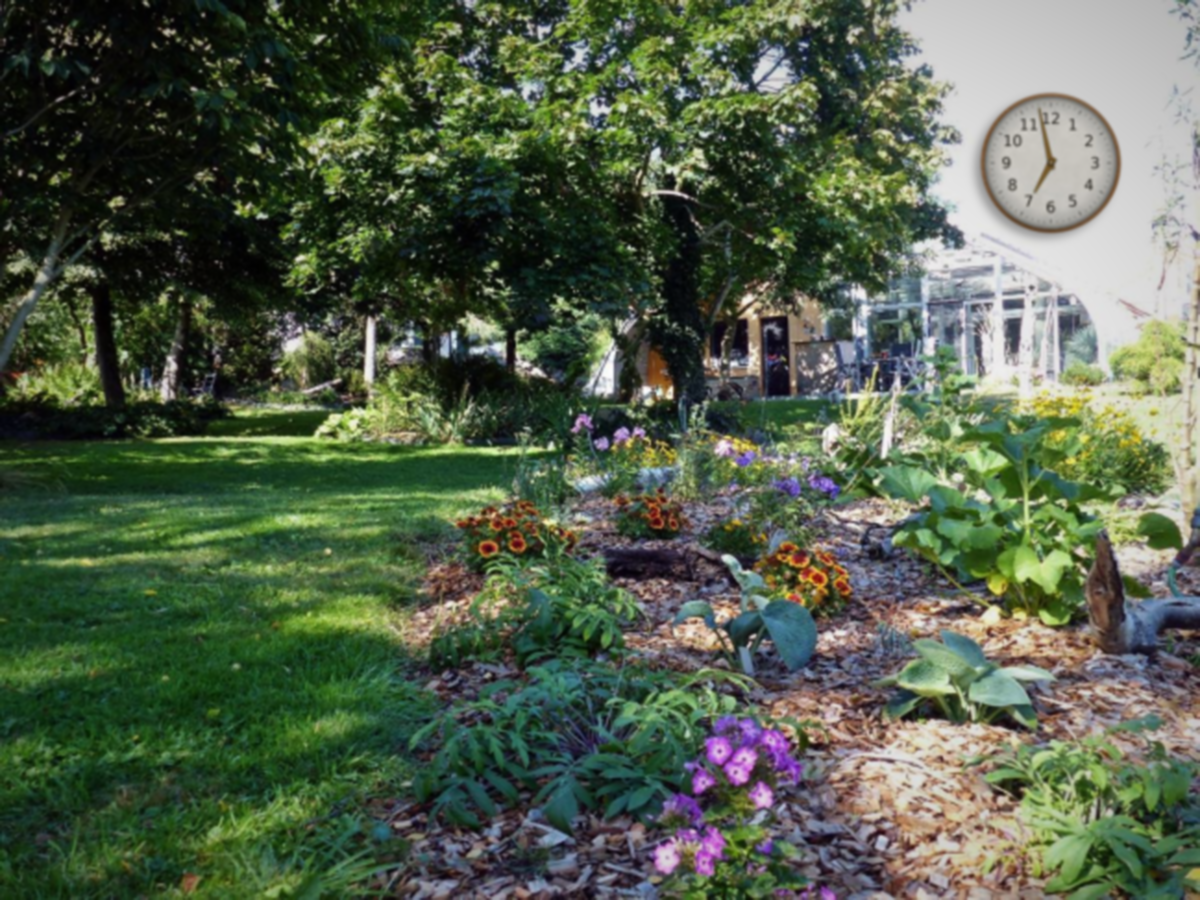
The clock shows 6:58
